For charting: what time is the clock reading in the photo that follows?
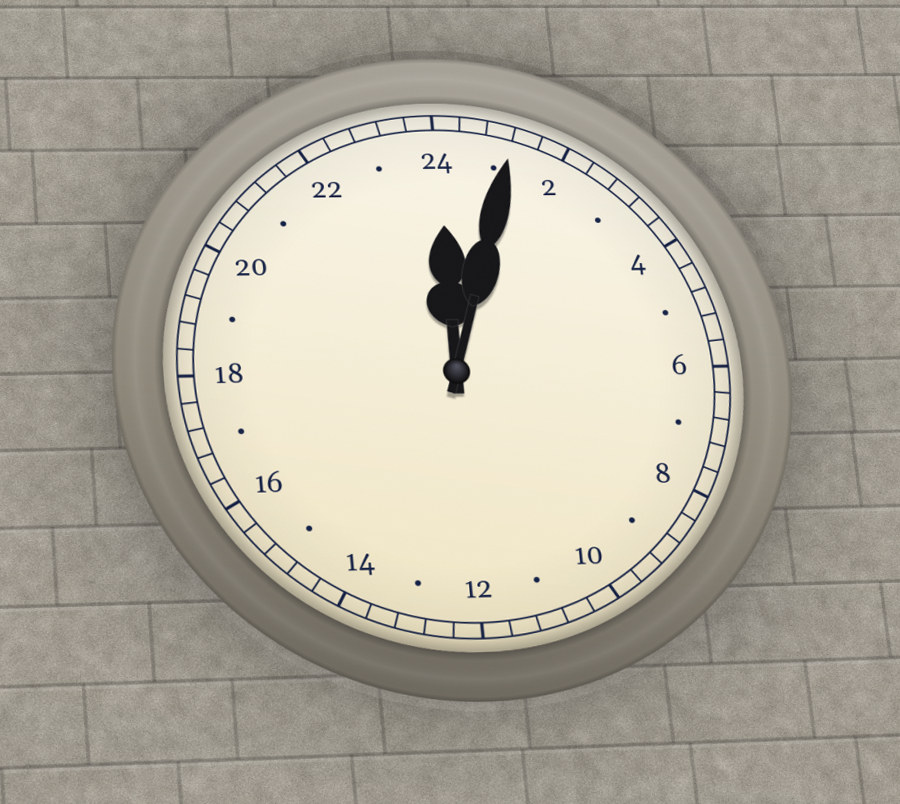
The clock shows 0:03
